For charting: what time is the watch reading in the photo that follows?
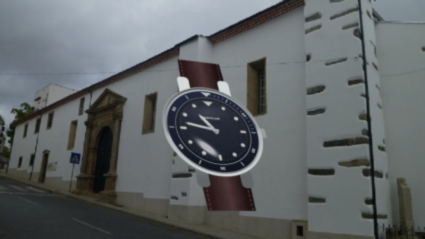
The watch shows 10:47
